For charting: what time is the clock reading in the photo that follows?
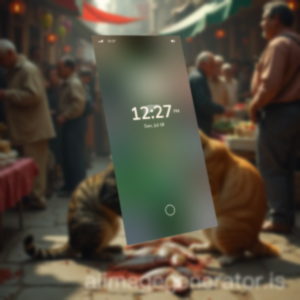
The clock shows 12:27
